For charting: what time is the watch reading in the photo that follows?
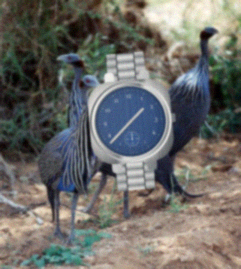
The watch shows 1:38
